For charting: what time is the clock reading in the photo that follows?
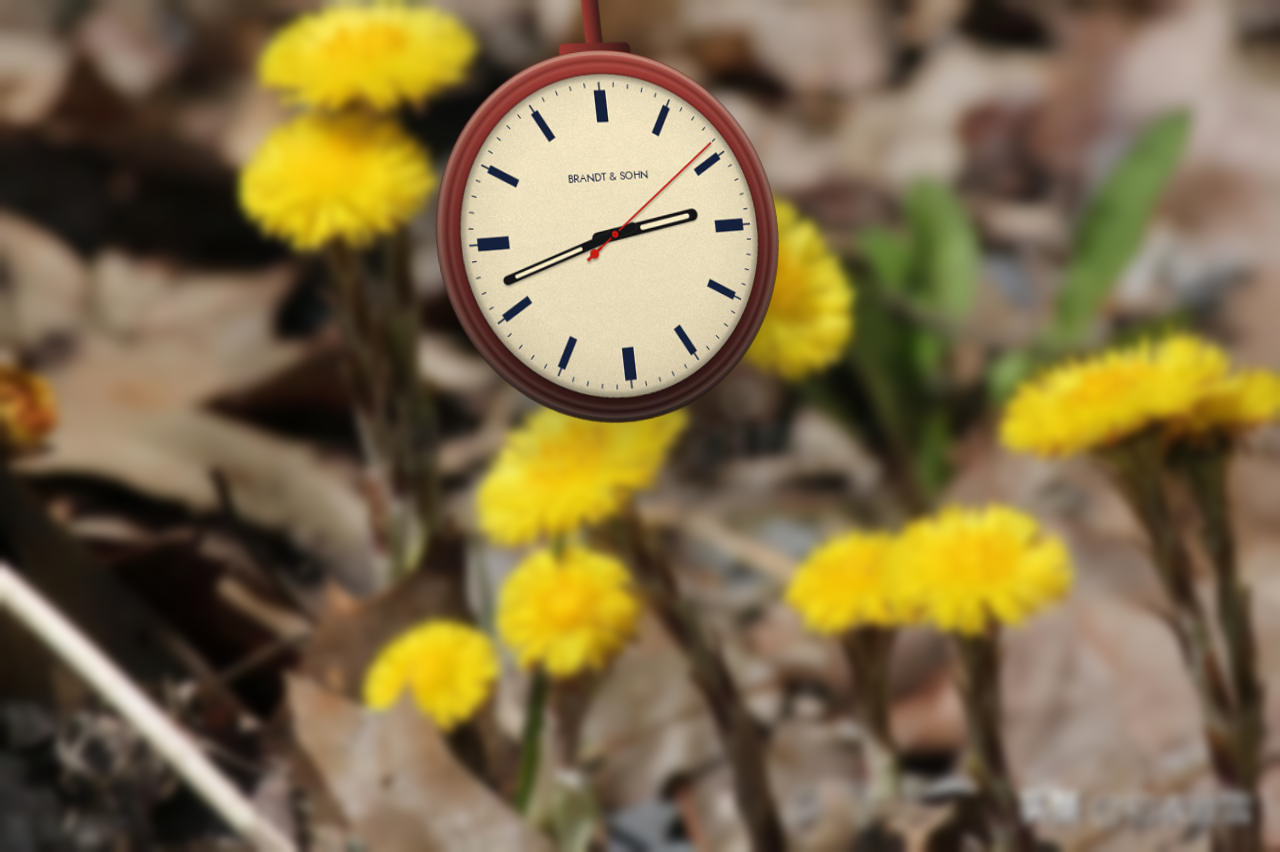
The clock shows 2:42:09
